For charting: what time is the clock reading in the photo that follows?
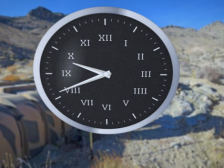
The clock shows 9:41
